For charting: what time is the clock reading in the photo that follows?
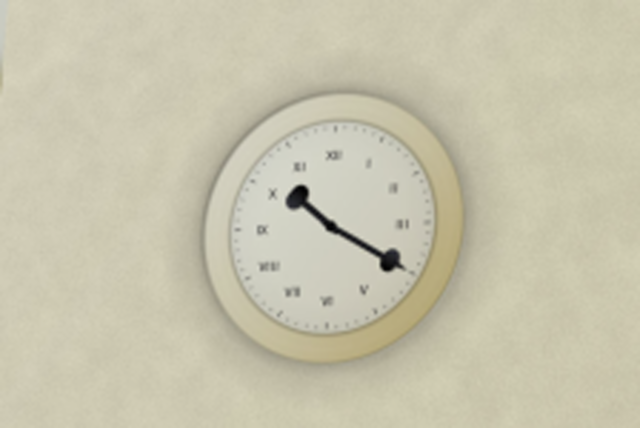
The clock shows 10:20
